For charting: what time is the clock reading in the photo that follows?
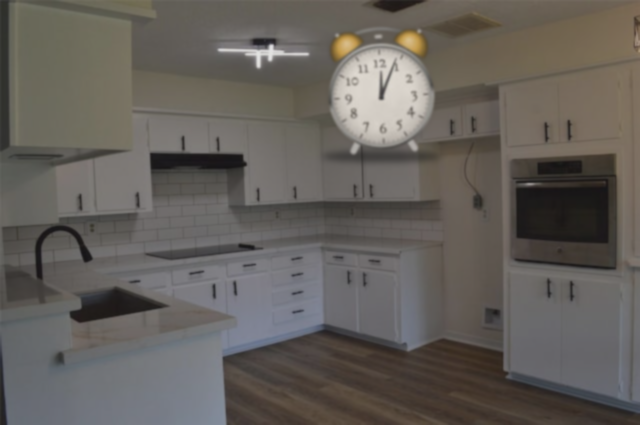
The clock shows 12:04
